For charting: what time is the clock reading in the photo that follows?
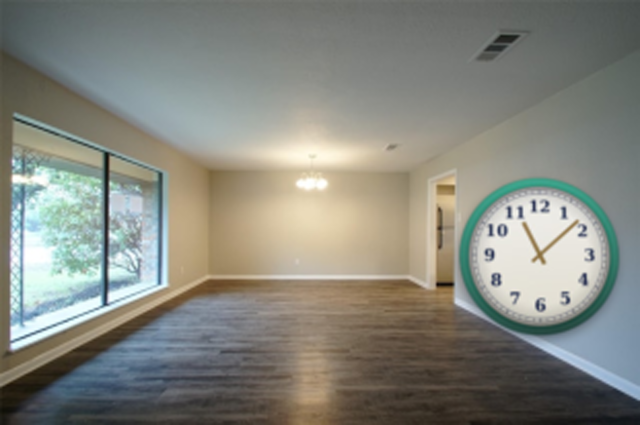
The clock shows 11:08
